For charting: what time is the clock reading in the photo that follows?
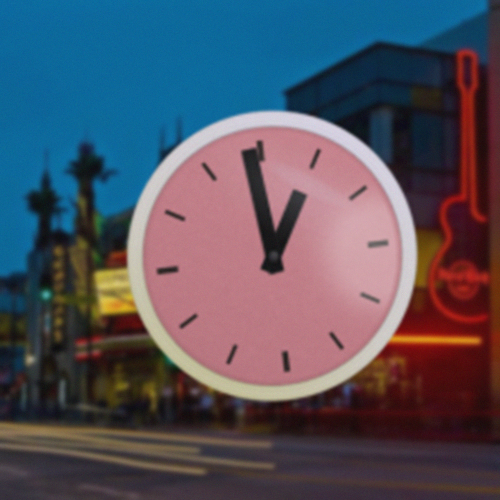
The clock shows 12:59
